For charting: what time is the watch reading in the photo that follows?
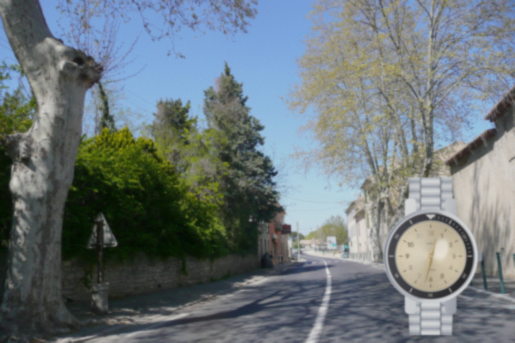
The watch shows 12:32
